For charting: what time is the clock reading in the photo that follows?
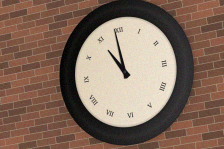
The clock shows 10:59
